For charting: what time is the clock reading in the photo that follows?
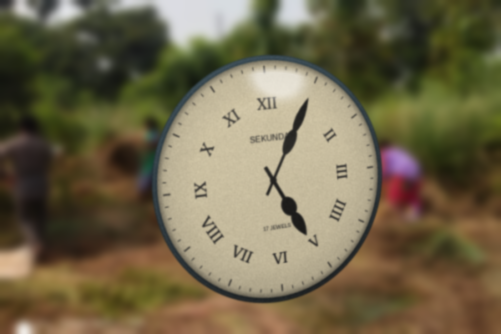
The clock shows 5:05
